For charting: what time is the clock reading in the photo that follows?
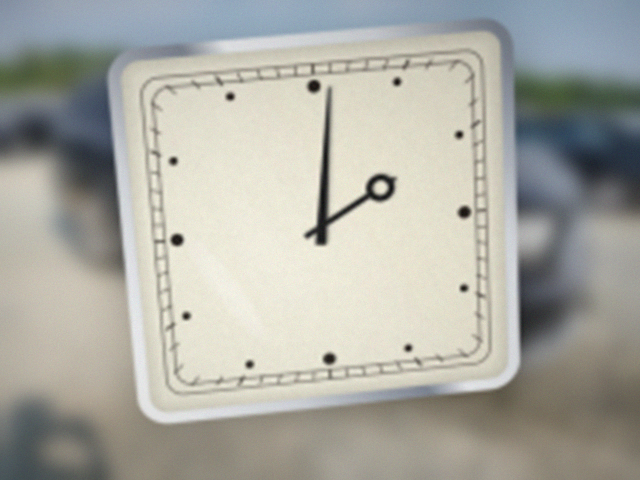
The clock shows 2:01
